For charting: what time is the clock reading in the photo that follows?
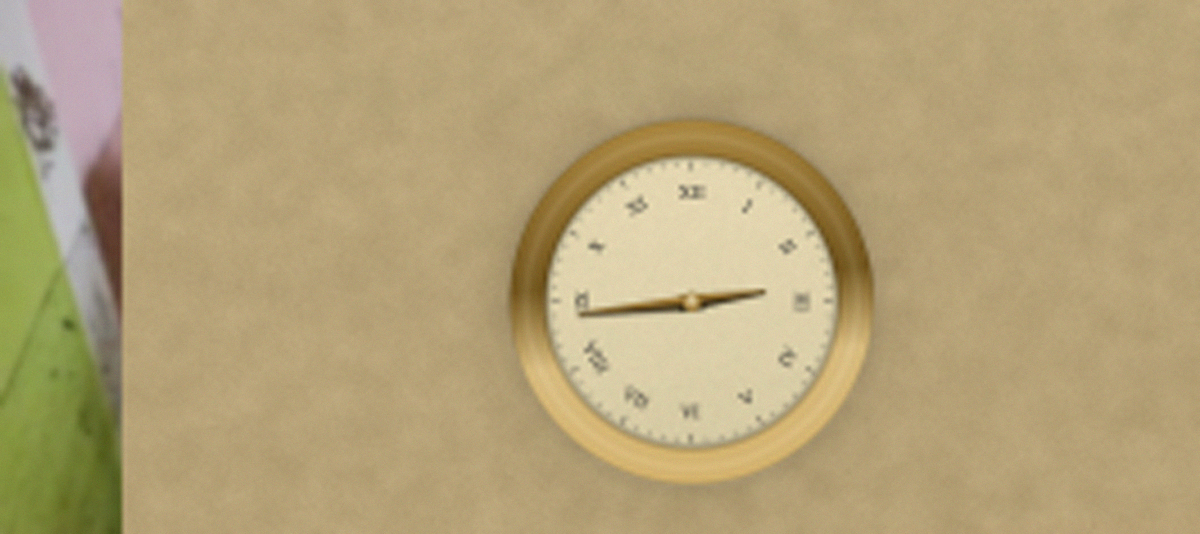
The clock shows 2:44
